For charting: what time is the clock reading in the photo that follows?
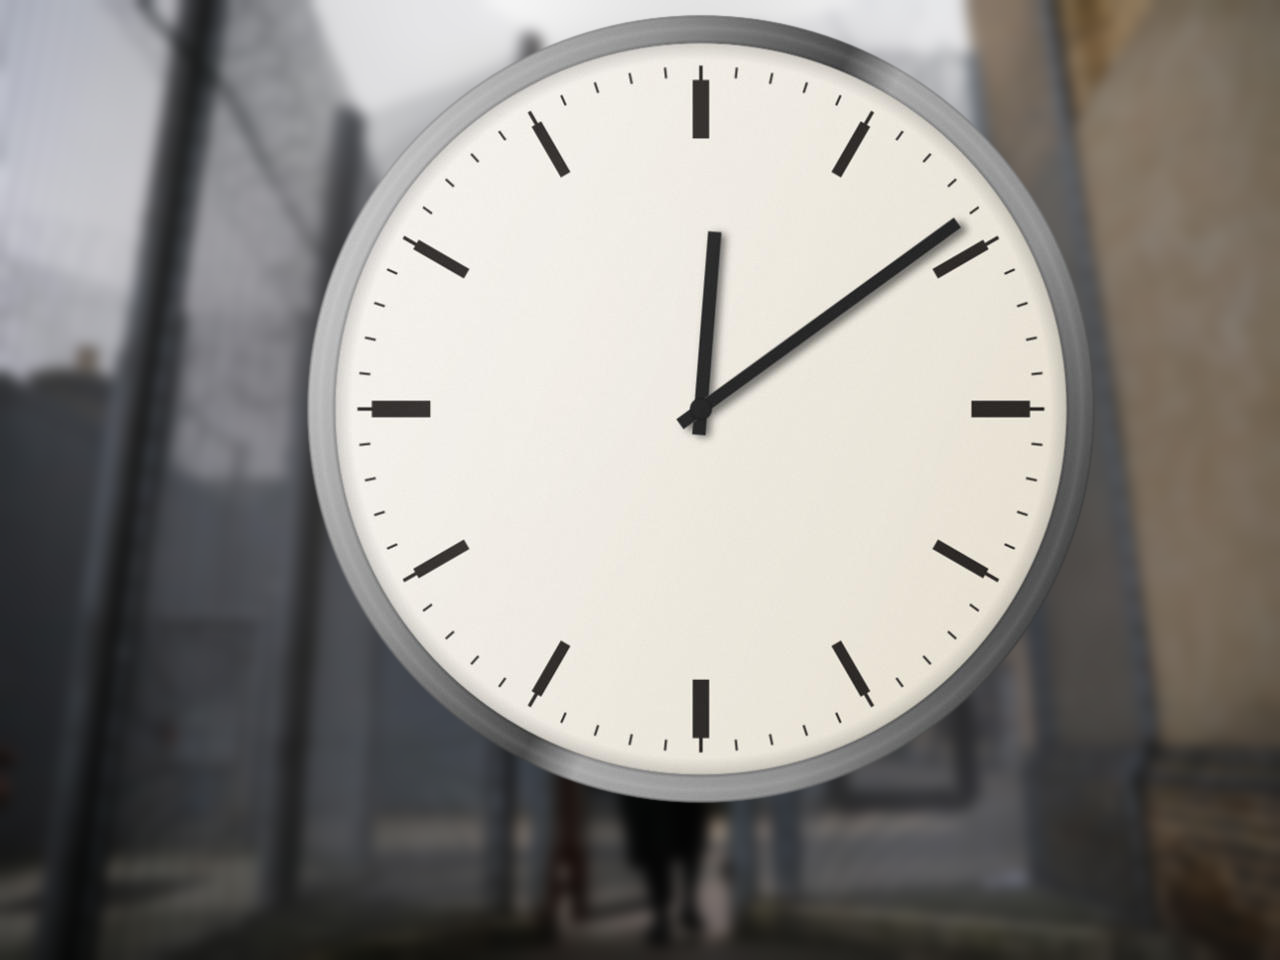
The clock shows 12:09
